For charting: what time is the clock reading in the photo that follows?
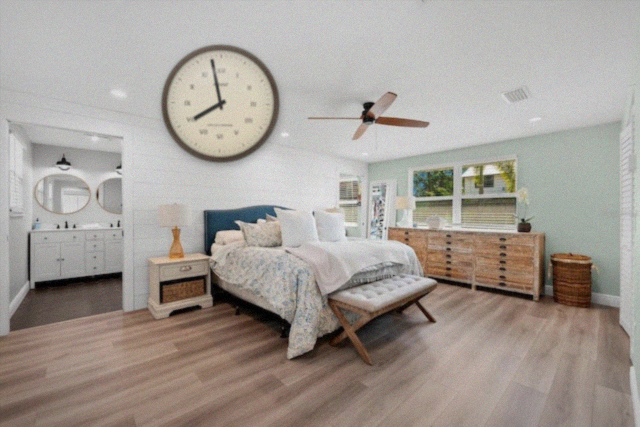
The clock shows 7:58
